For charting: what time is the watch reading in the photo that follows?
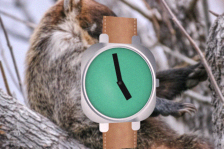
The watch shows 4:58
